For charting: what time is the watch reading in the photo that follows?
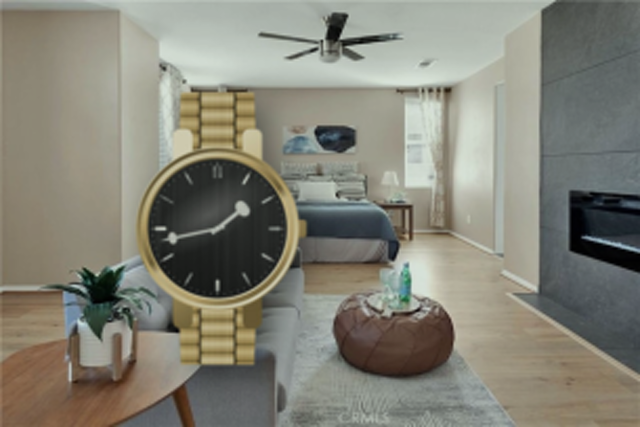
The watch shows 1:43
